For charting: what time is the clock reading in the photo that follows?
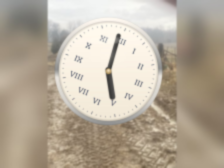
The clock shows 4:59
